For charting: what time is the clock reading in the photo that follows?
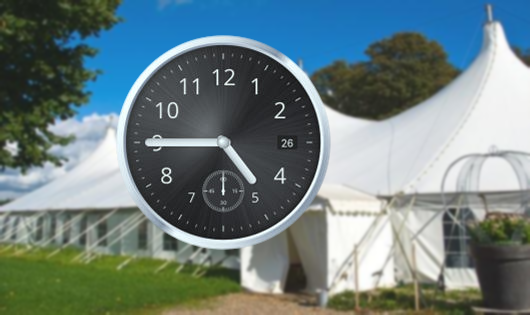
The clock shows 4:45
